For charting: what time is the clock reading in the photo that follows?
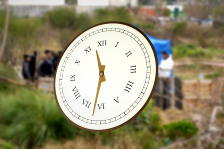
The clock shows 11:32
